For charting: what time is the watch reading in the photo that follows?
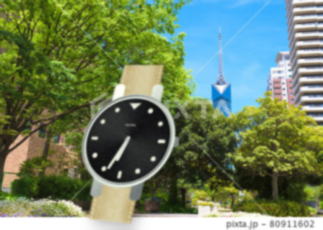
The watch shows 6:34
